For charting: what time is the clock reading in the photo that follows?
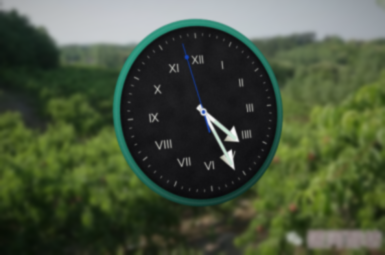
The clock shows 4:25:58
